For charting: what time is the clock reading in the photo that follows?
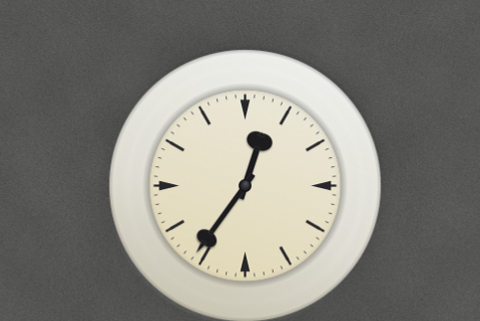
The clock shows 12:36
